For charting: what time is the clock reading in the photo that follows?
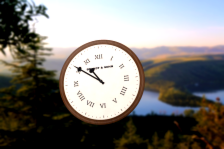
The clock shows 10:51
